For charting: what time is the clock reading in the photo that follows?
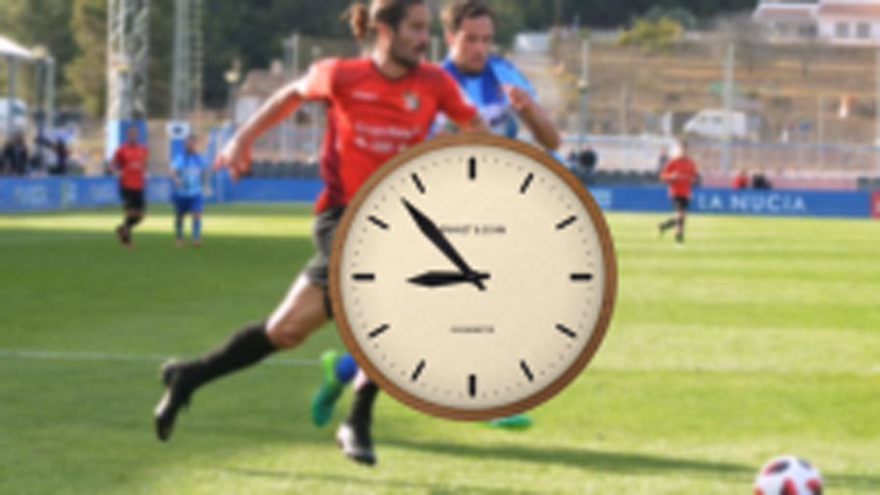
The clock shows 8:53
